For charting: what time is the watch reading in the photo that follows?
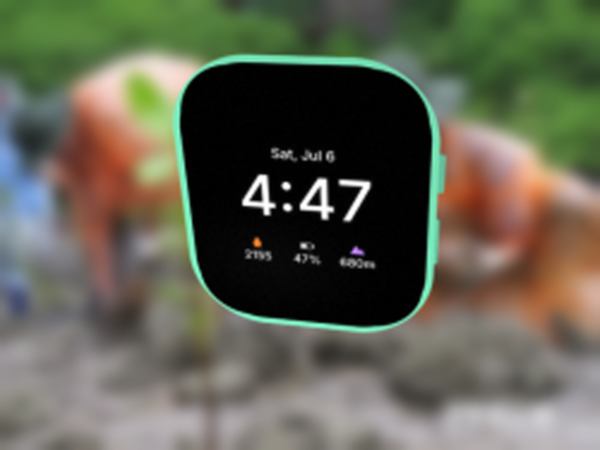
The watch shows 4:47
